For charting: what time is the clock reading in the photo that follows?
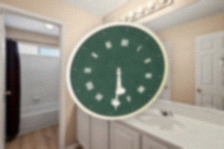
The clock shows 5:29
